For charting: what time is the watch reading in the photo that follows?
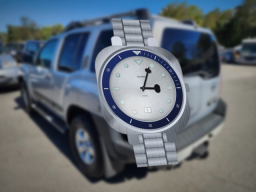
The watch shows 3:04
